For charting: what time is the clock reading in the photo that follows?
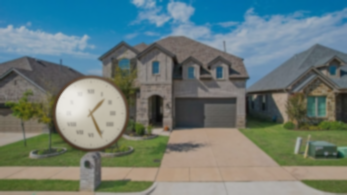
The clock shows 1:26
